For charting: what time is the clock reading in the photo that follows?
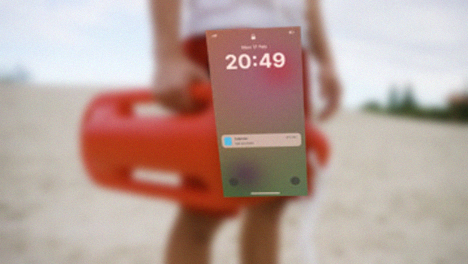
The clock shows 20:49
